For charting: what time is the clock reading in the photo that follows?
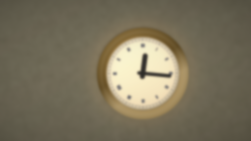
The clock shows 12:16
